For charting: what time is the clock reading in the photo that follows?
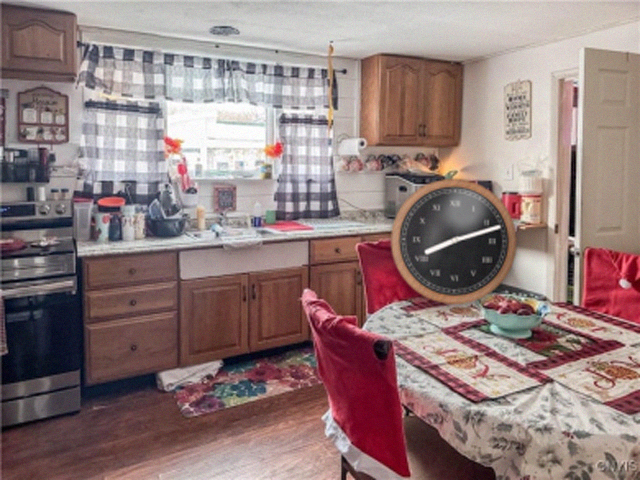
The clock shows 8:12
